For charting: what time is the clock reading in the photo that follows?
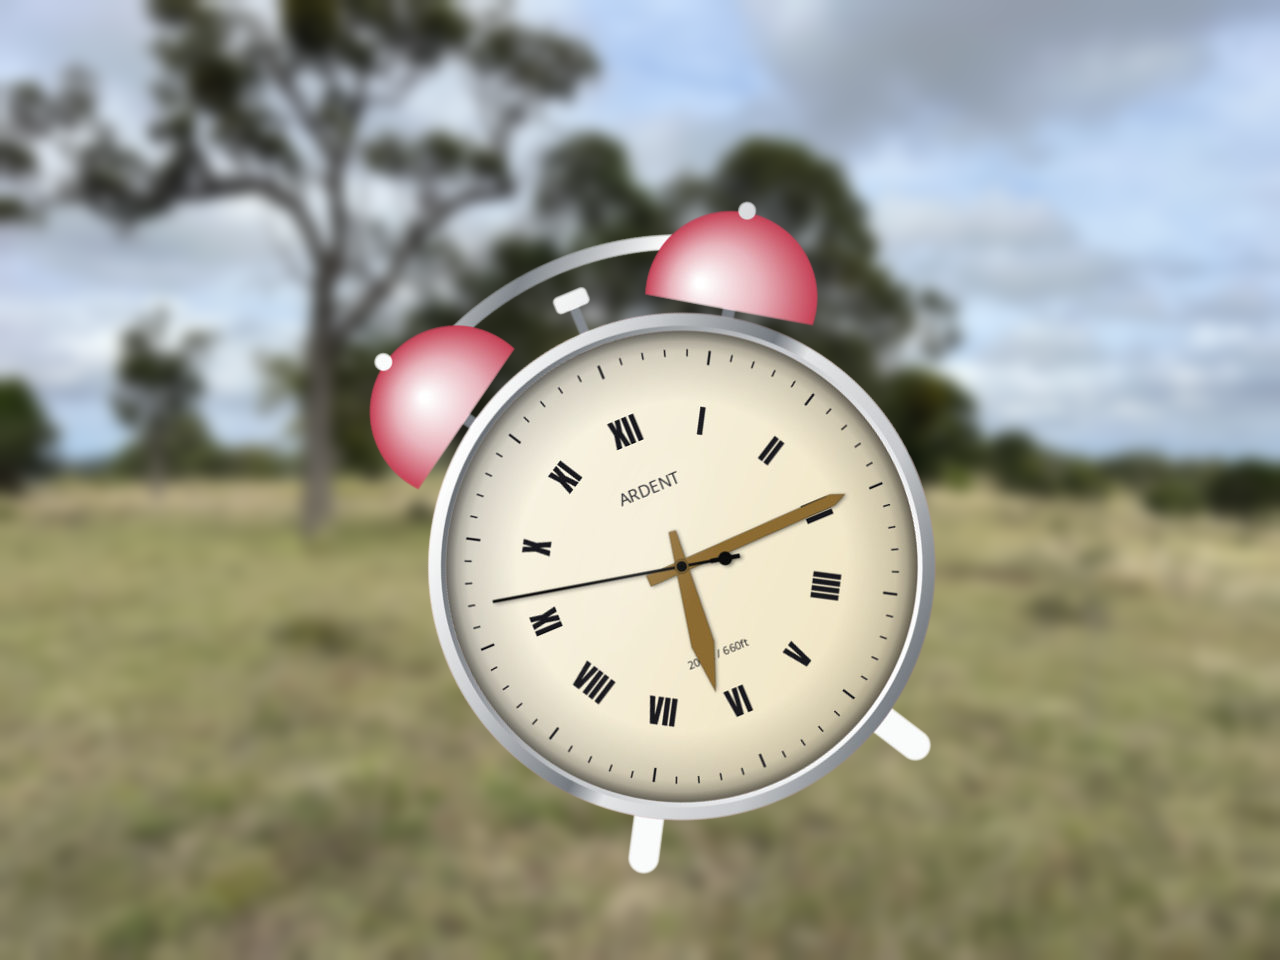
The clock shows 6:14:47
